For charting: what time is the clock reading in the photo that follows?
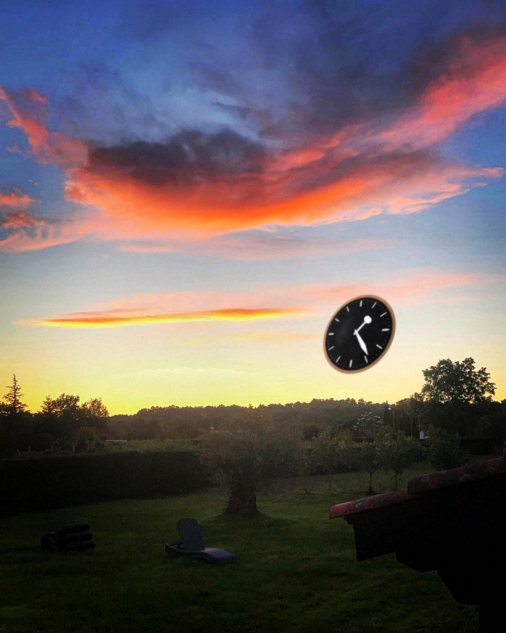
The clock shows 1:24
